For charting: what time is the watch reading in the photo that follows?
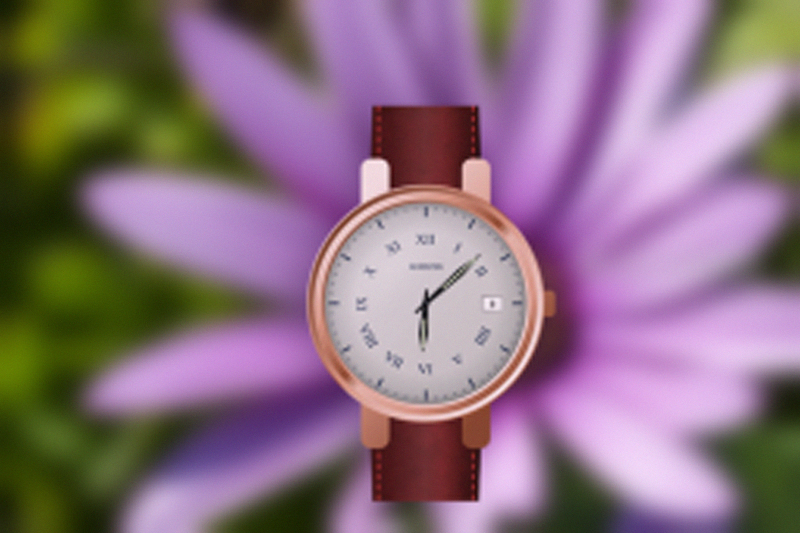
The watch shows 6:08
